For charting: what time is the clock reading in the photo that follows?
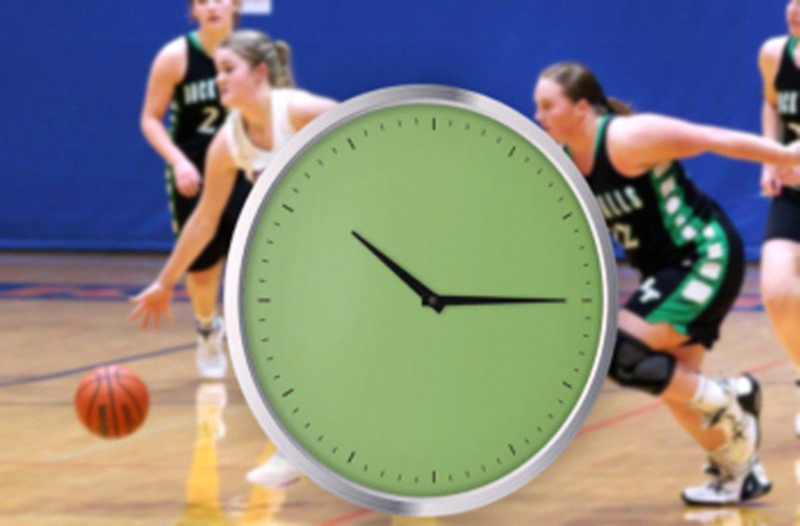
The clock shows 10:15
